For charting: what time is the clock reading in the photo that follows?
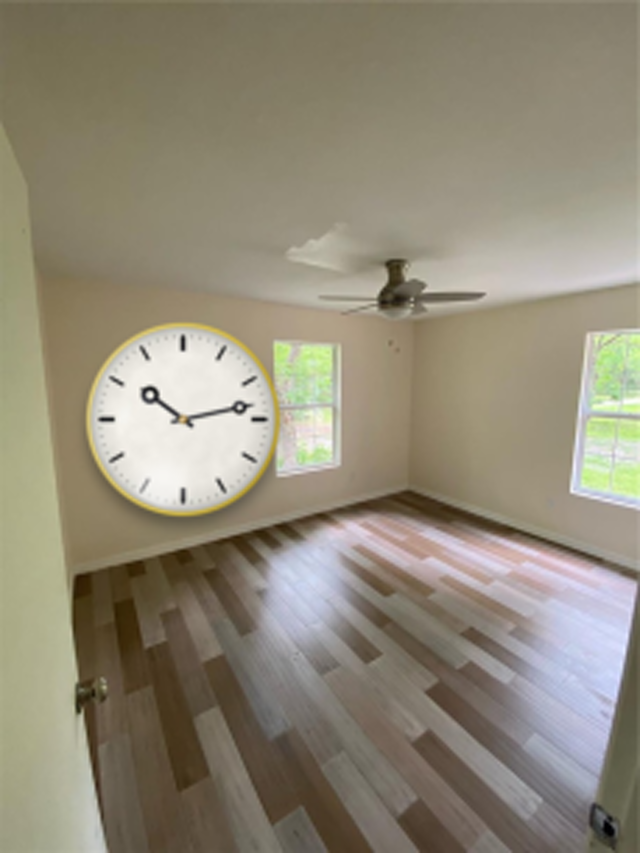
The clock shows 10:13
